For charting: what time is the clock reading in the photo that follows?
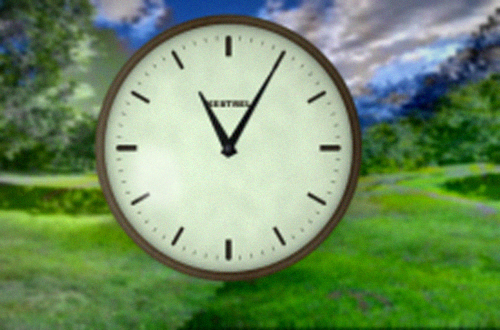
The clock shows 11:05
